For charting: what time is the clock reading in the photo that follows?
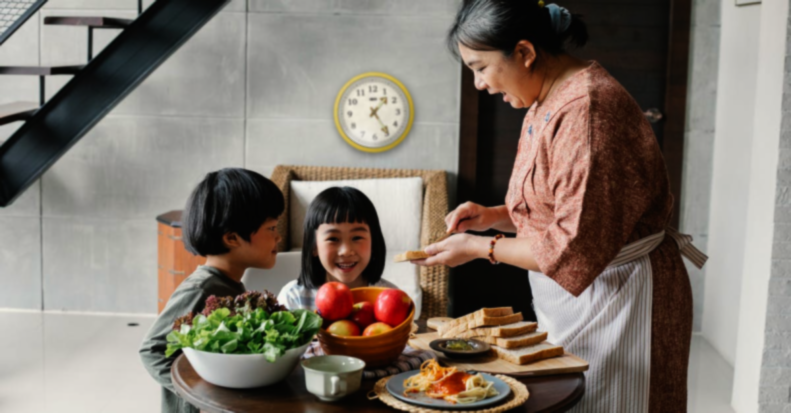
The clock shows 1:25
